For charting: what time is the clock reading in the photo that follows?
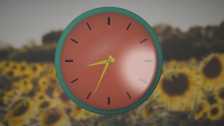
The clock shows 8:34
